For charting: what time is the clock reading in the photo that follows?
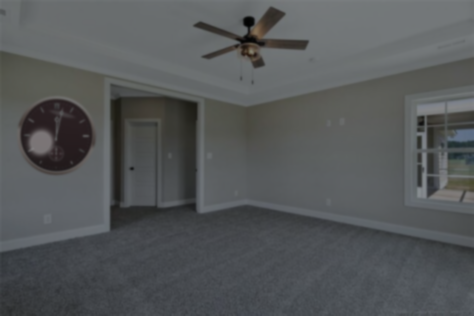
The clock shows 12:02
